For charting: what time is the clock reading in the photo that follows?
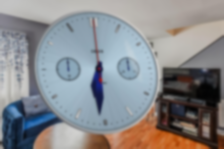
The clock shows 6:31
